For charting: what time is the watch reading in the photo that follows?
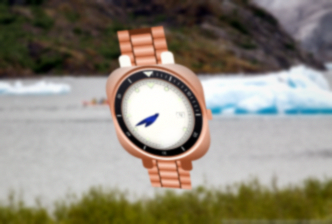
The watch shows 7:41
